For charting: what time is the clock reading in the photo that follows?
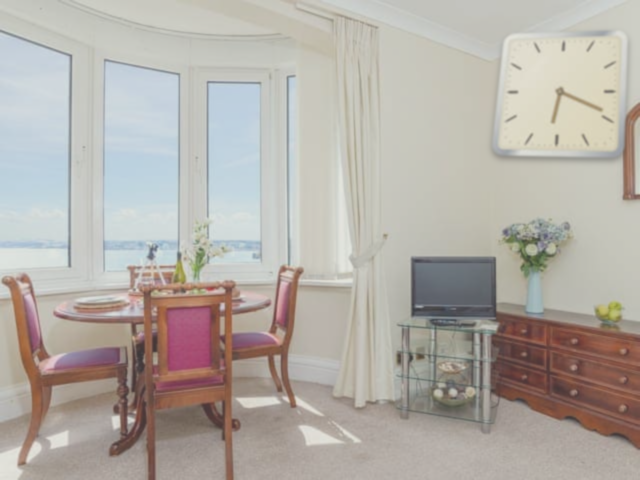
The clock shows 6:19
